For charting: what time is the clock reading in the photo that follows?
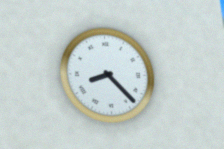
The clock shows 8:23
